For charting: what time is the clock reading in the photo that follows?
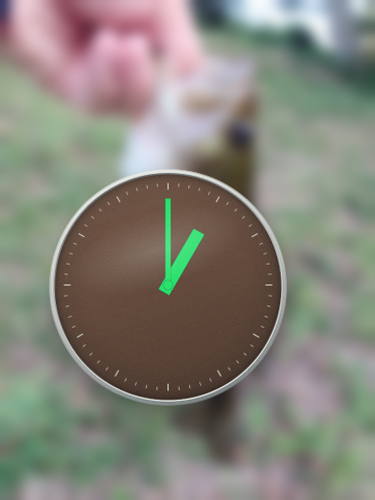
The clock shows 1:00
